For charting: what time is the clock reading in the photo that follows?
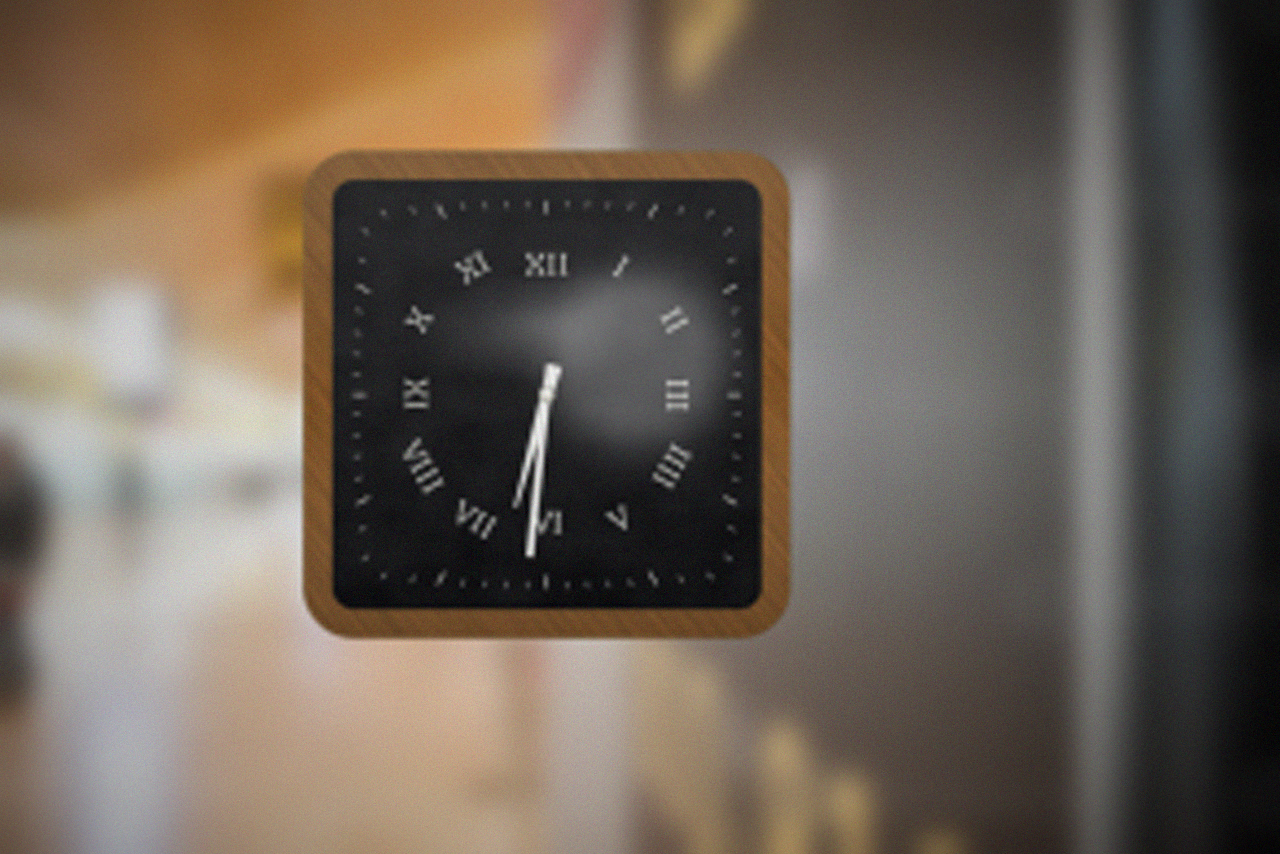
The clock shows 6:31
